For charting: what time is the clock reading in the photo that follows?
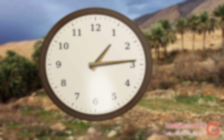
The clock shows 1:14
